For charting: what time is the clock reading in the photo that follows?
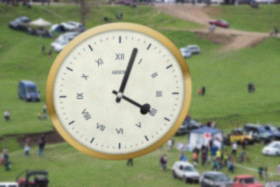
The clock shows 4:03
